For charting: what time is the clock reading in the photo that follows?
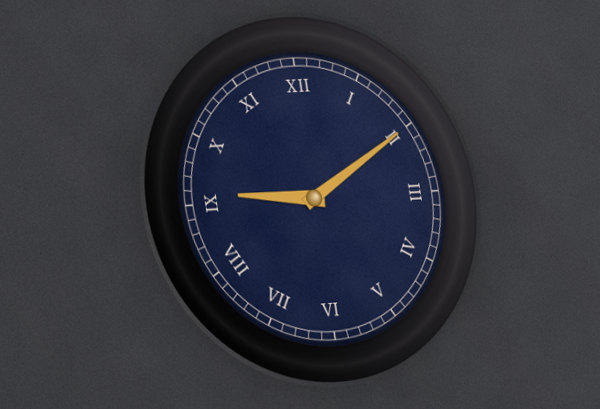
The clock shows 9:10
